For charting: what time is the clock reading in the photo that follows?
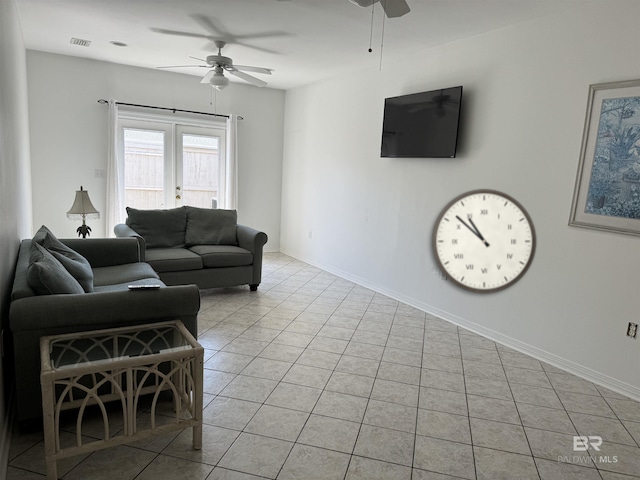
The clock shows 10:52
